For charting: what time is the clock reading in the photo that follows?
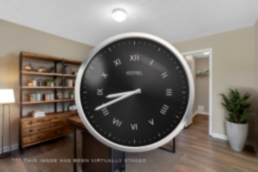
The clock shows 8:41
